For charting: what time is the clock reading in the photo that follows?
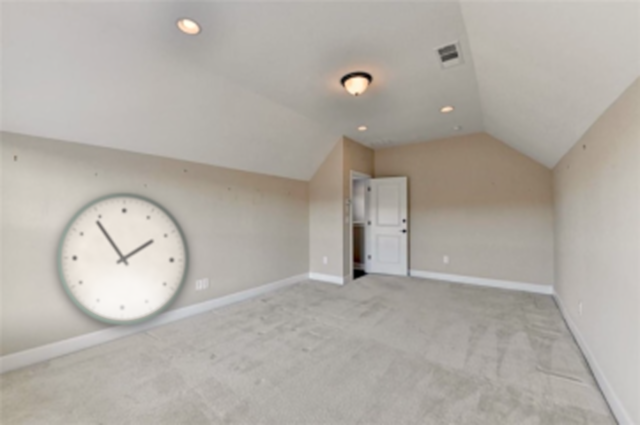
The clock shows 1:54
